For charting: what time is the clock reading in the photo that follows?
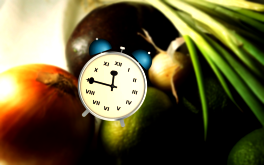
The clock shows 11:45
